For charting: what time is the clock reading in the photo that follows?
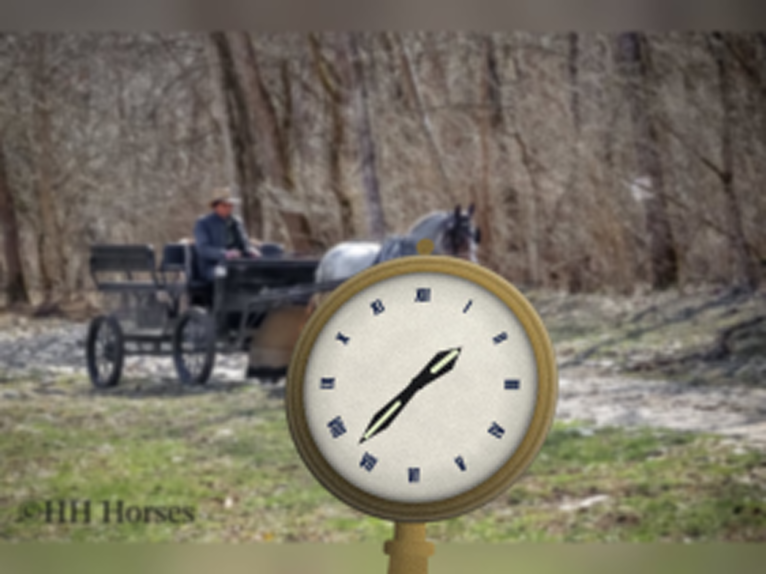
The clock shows 1:37
